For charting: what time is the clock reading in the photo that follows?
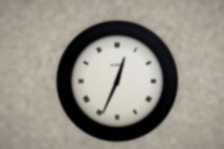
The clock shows 12:34
